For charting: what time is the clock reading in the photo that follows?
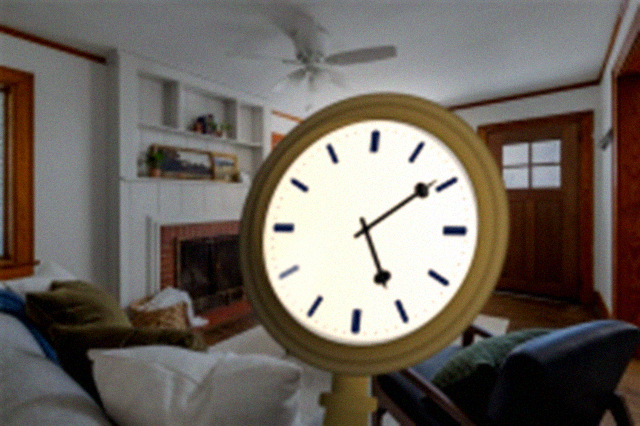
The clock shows 5:09
